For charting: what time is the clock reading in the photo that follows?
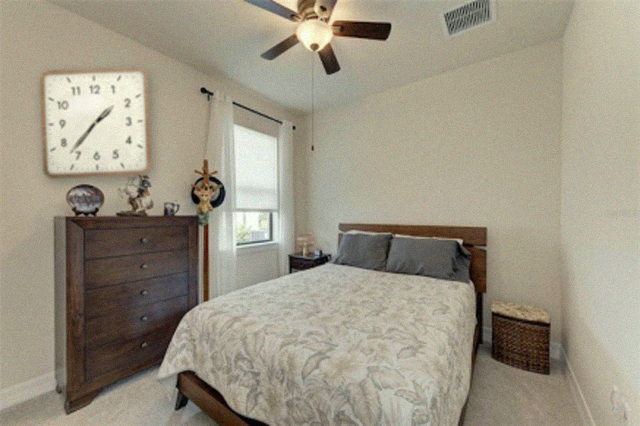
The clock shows 1:37
